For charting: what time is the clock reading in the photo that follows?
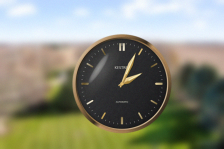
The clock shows 2:04
